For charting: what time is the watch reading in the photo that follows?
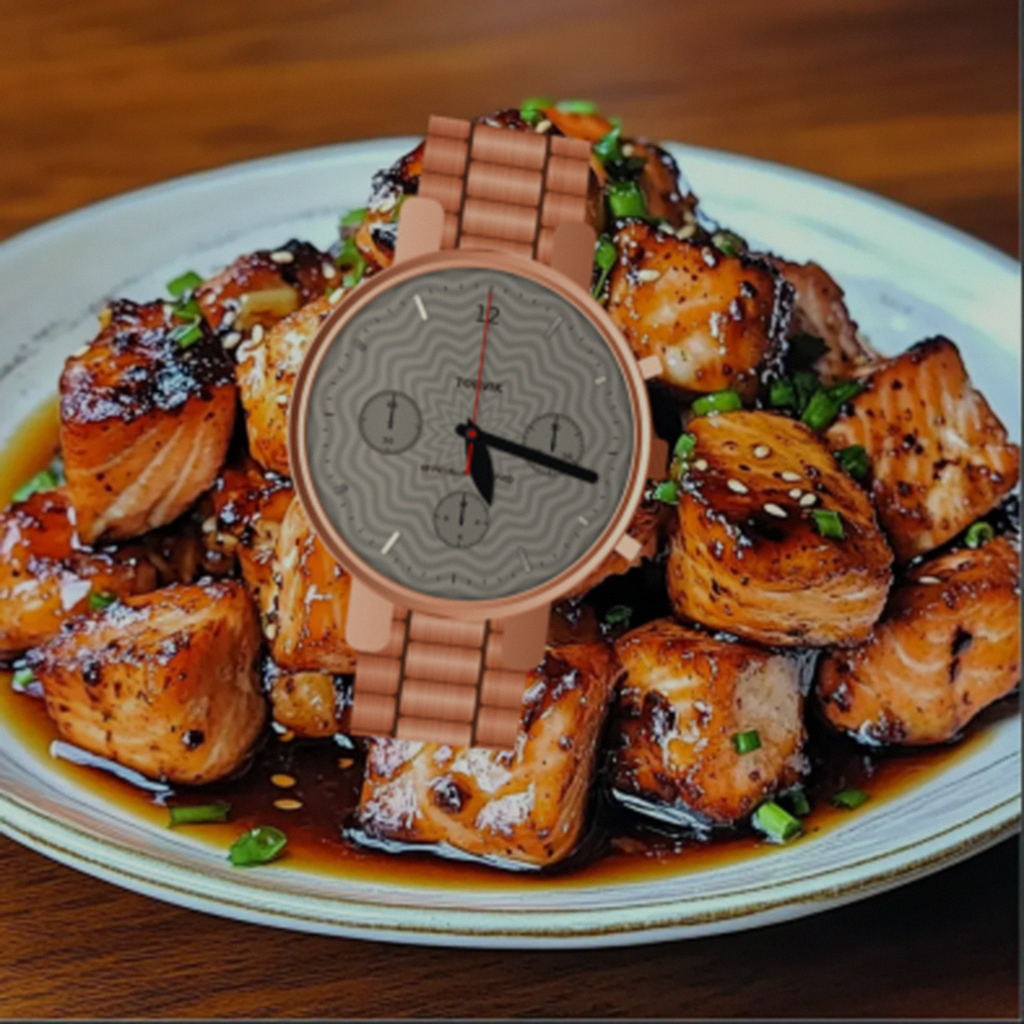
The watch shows 5:17
